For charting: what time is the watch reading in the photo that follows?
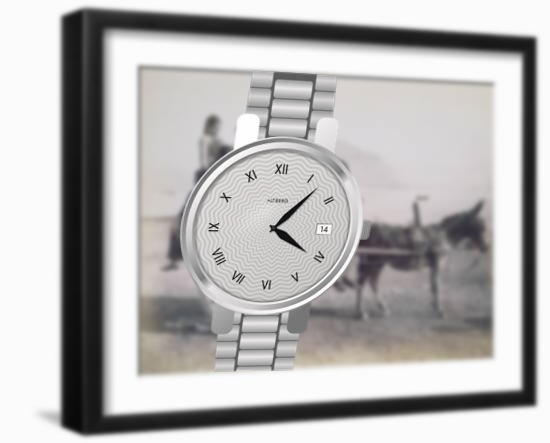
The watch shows 4:07
